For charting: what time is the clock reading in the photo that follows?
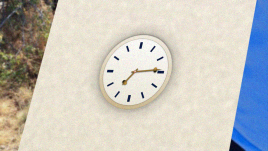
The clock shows 7:14
